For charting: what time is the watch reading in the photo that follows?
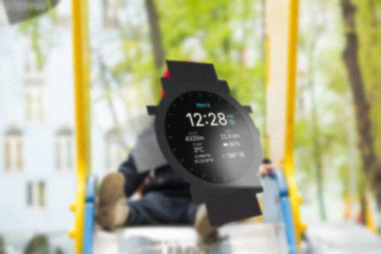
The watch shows 12:28
